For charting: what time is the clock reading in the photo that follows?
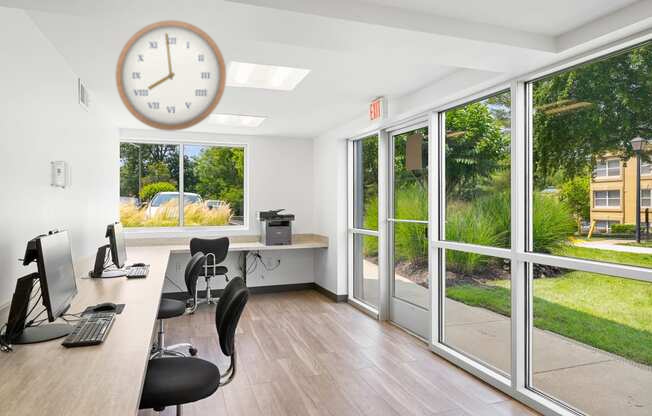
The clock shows 7:59
